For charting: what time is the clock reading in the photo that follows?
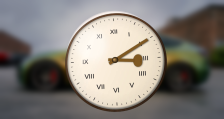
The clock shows 3:10
